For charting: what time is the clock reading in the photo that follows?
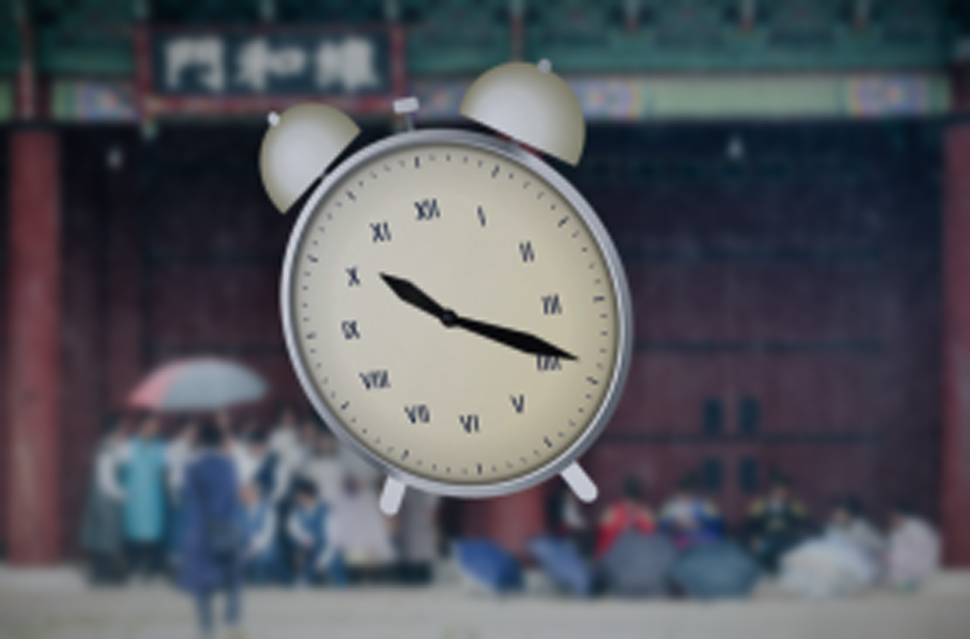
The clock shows 10:19
